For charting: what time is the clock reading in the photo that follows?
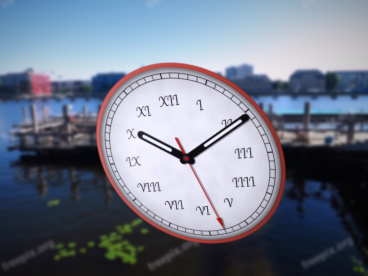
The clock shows 10:10:28
